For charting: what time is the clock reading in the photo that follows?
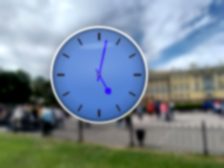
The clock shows 5:02
